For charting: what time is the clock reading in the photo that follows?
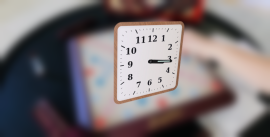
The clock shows 3:16
